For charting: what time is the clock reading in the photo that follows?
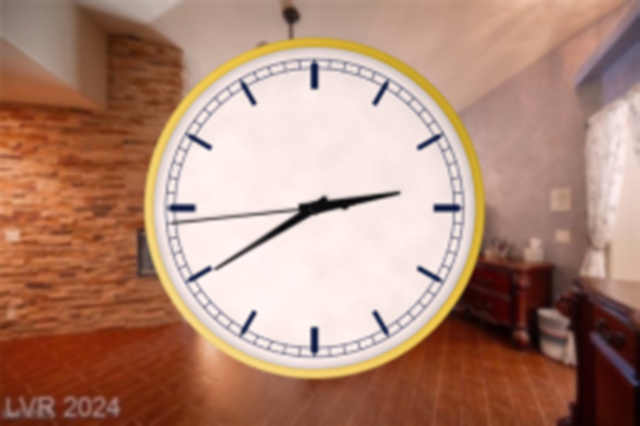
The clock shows 2:39:44
